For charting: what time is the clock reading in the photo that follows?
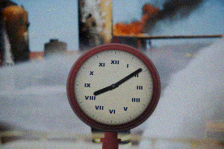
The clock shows 8:09
